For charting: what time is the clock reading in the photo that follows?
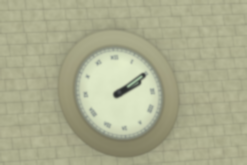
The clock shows 2:10
